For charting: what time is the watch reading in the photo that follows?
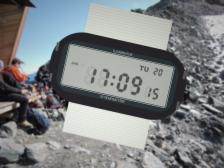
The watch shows 17:09:15
